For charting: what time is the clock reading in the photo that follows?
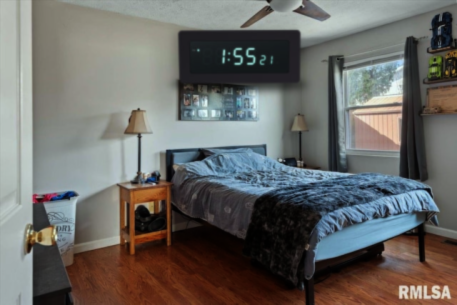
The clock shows 1:55
